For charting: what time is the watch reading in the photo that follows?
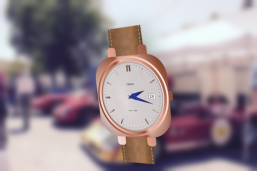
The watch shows 2:18
